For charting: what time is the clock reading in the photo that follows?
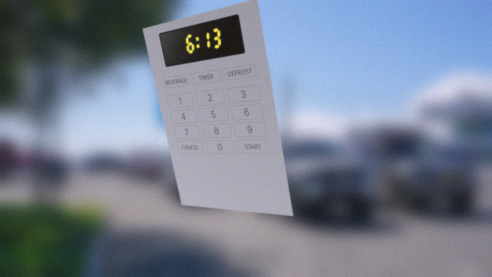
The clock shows 6:13
